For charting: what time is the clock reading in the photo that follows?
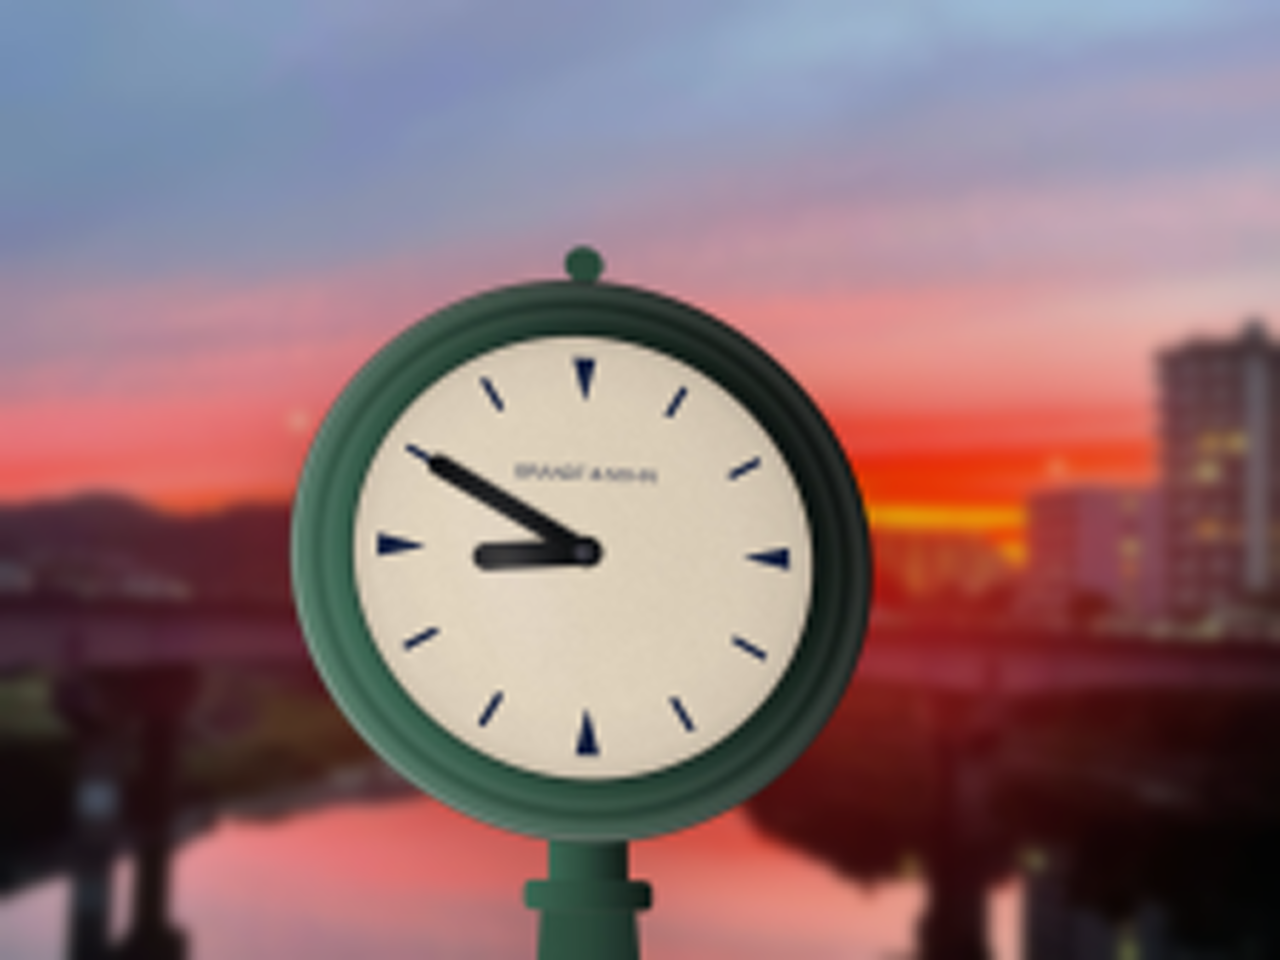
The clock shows 8:50
